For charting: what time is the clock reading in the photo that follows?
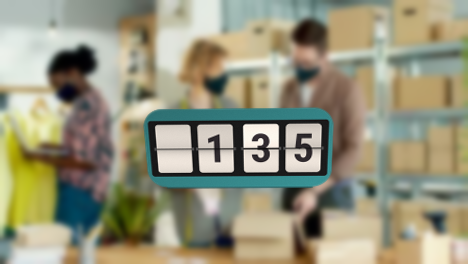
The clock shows 1:35
